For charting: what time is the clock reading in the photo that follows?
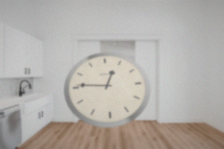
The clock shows 12:46
